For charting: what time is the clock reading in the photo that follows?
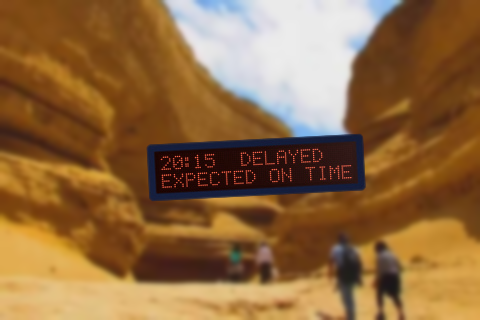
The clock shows 20:15
